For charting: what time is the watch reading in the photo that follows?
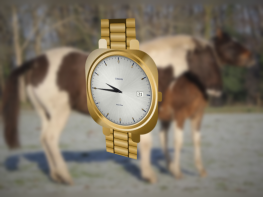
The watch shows 9:45
